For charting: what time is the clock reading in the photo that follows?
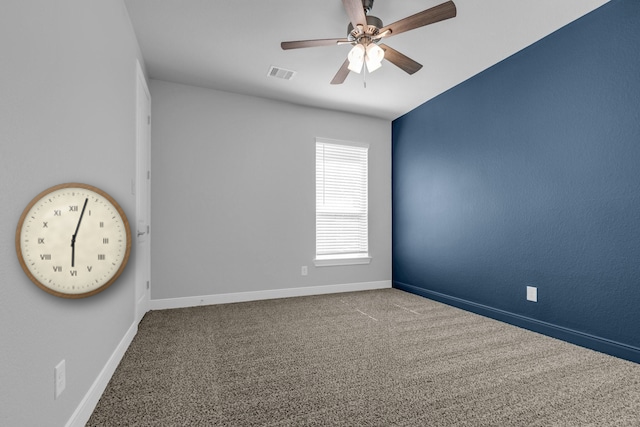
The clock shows 6:03
